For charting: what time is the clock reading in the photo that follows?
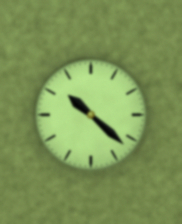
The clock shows 10:22
